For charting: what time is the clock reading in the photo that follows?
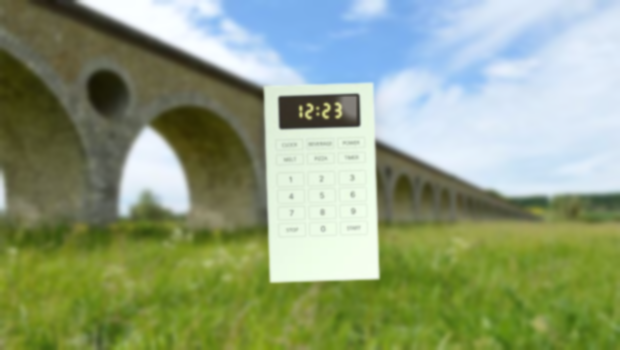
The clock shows 12:23
